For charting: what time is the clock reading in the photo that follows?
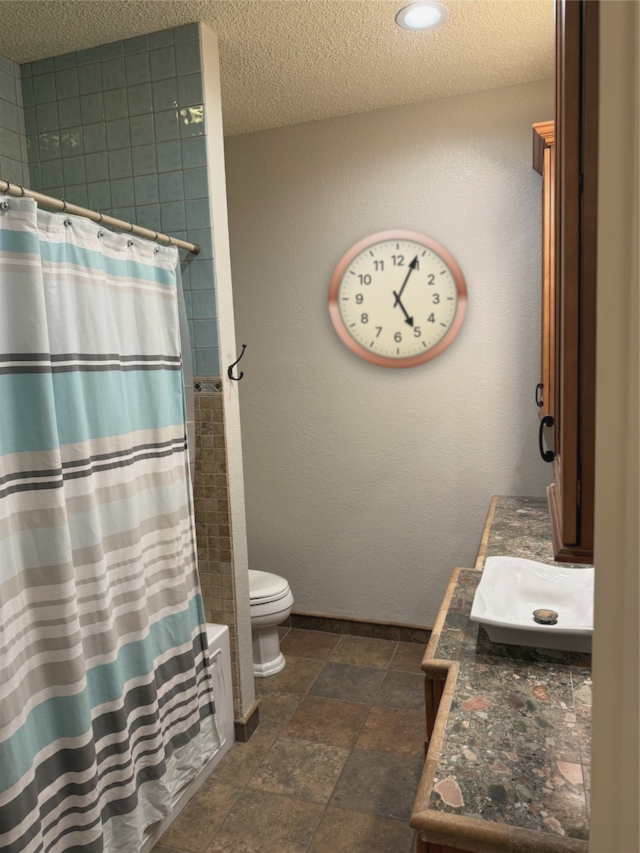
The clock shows 5:04
